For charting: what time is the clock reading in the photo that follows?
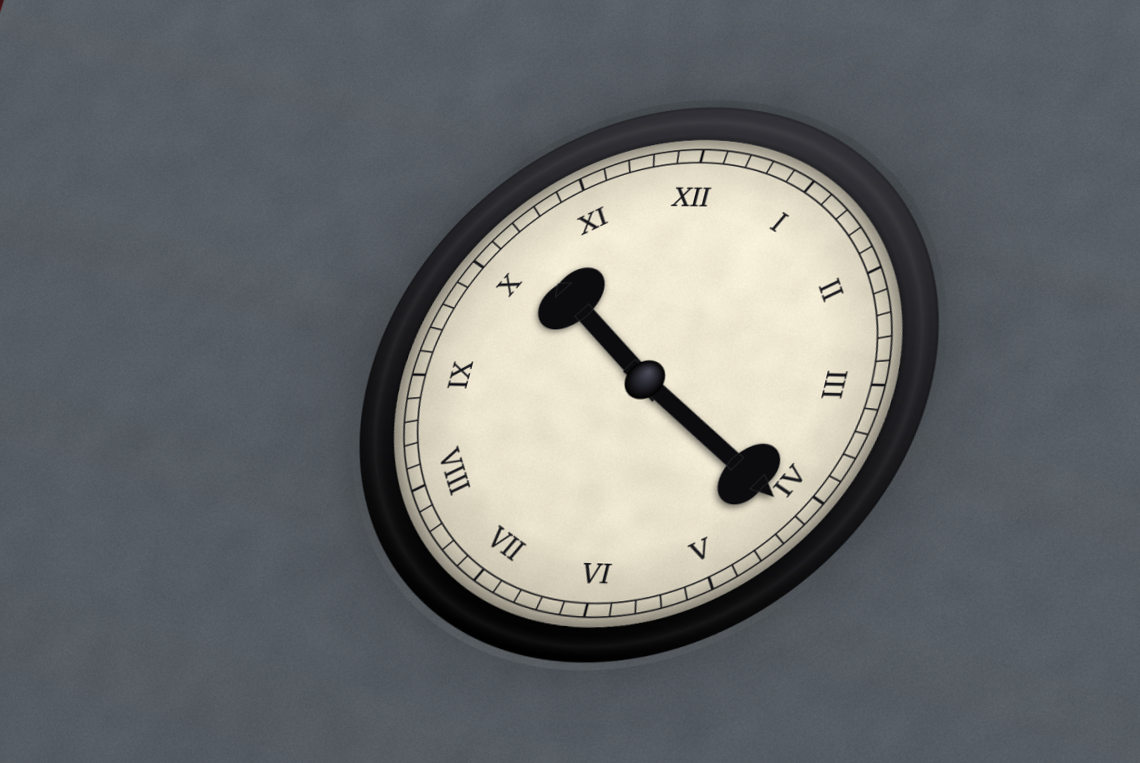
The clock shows 10:21
